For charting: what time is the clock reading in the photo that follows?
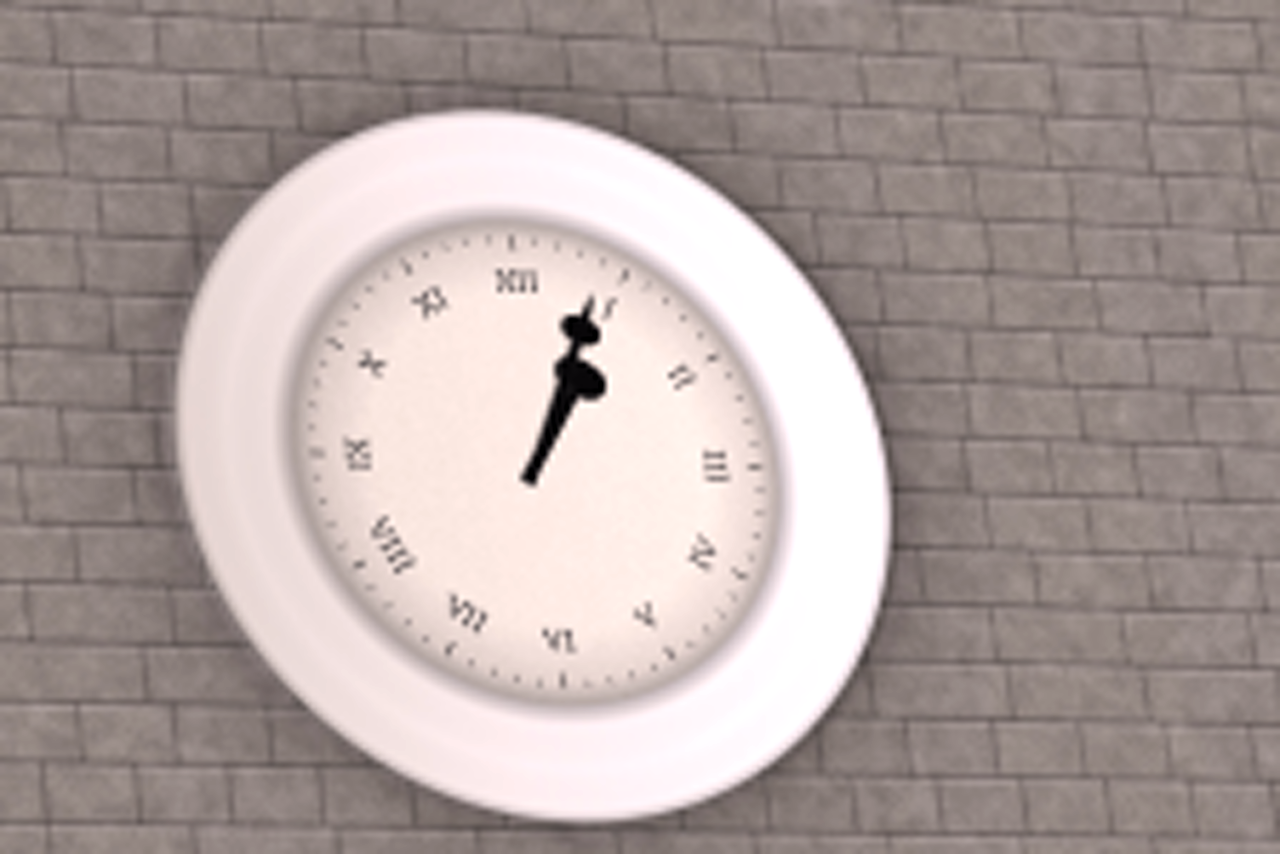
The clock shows 1:04
